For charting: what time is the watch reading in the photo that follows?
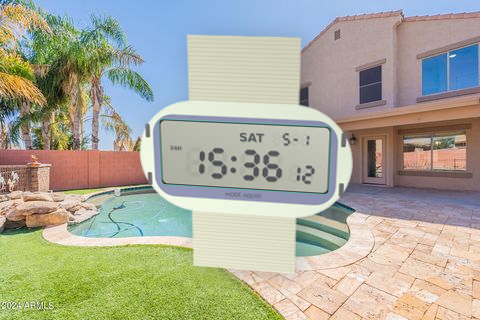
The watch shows 15:36:12
